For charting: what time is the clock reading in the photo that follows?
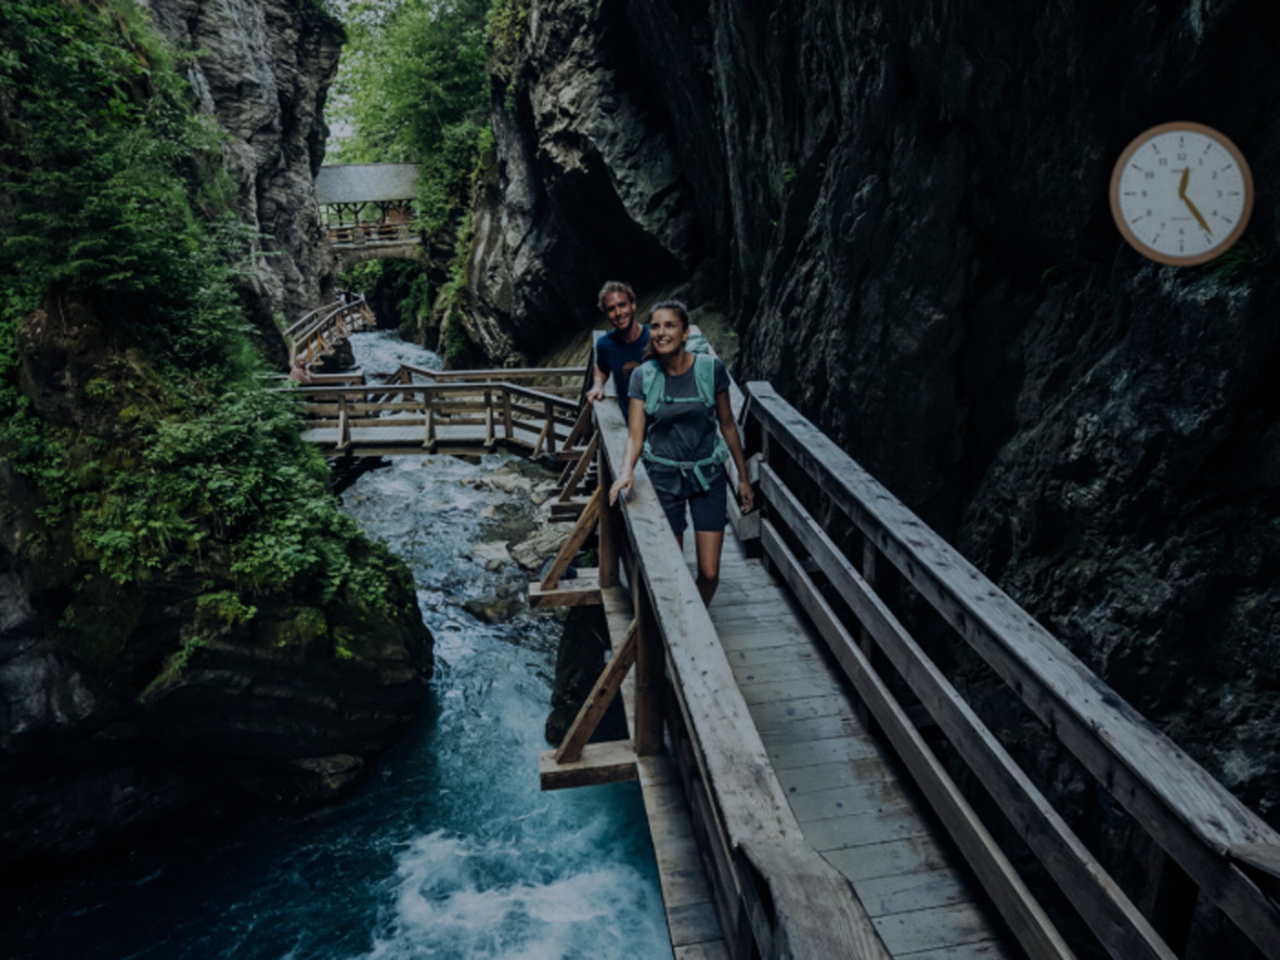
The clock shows 12:24
